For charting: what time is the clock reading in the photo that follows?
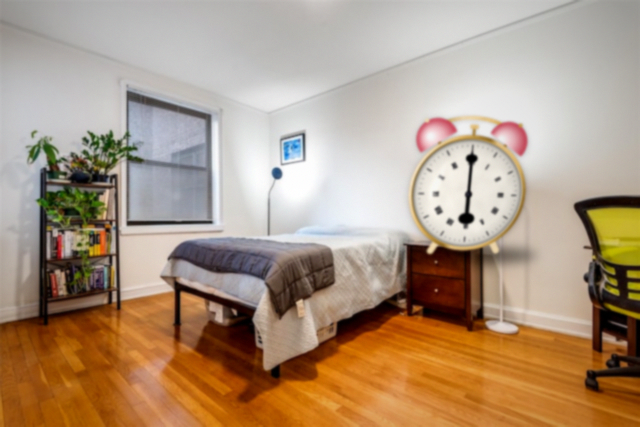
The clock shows 6:00
